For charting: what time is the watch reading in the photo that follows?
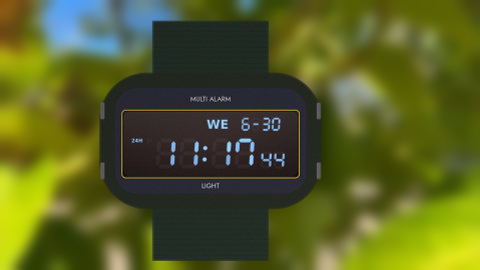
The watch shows 11:17:44
